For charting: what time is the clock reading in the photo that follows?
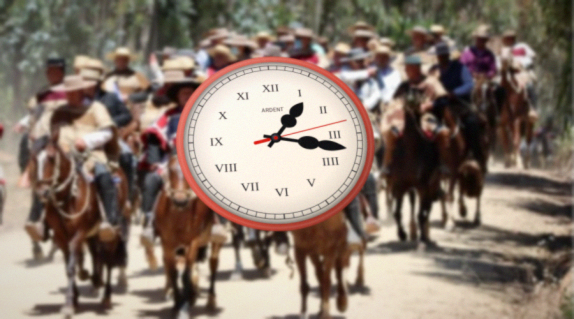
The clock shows 1:17:13
